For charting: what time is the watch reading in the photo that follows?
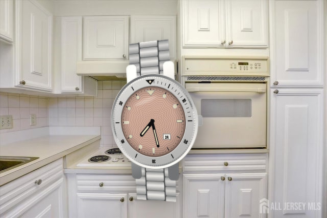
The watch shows 7:28
